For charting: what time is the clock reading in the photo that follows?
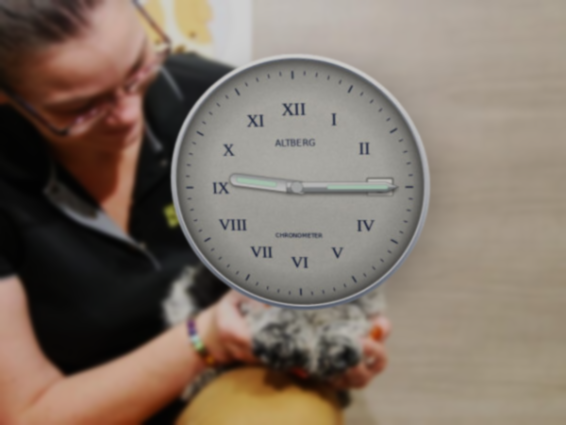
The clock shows 9:15
